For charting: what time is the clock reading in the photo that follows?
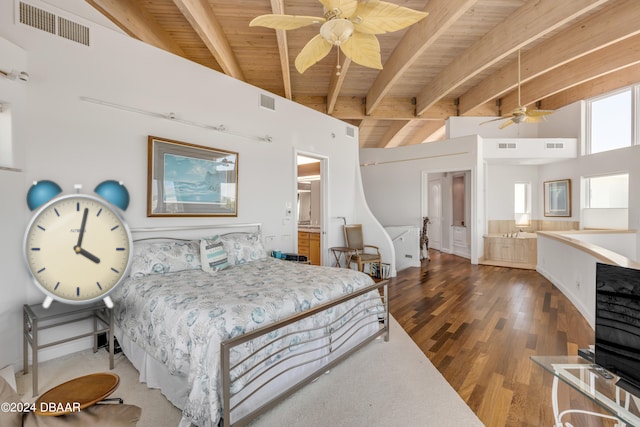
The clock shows 4:02
